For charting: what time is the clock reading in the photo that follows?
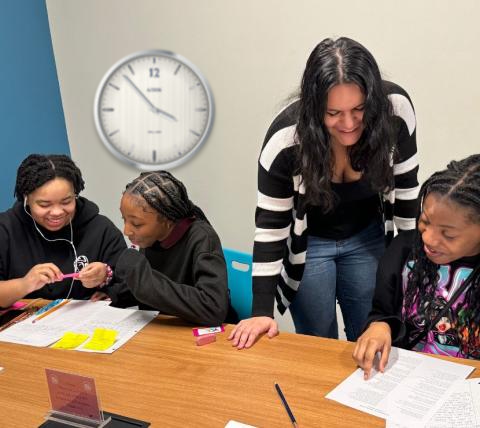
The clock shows 3:53
